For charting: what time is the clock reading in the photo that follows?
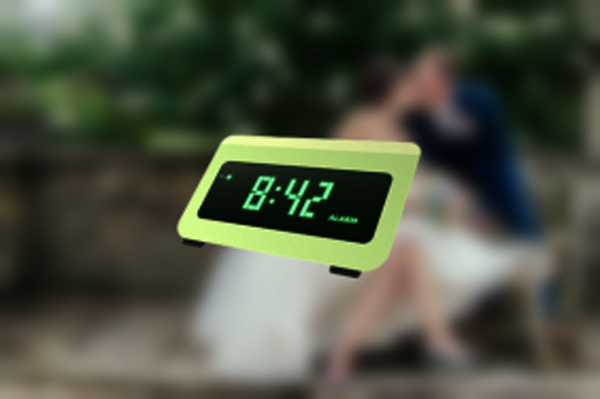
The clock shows 8:42
